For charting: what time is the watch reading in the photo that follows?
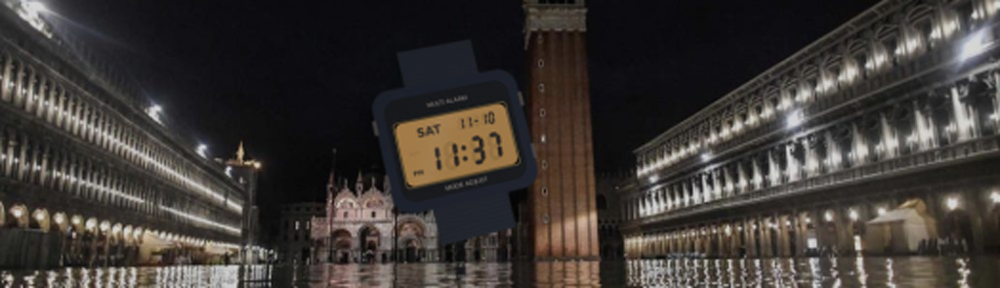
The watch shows 11:37
